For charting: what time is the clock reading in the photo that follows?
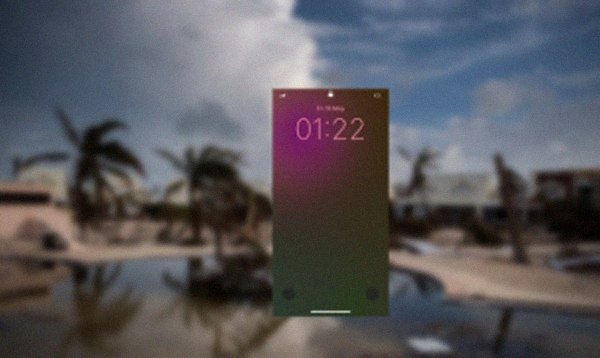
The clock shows 1:22
